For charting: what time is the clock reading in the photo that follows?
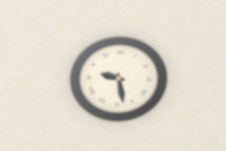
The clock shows 9:28
